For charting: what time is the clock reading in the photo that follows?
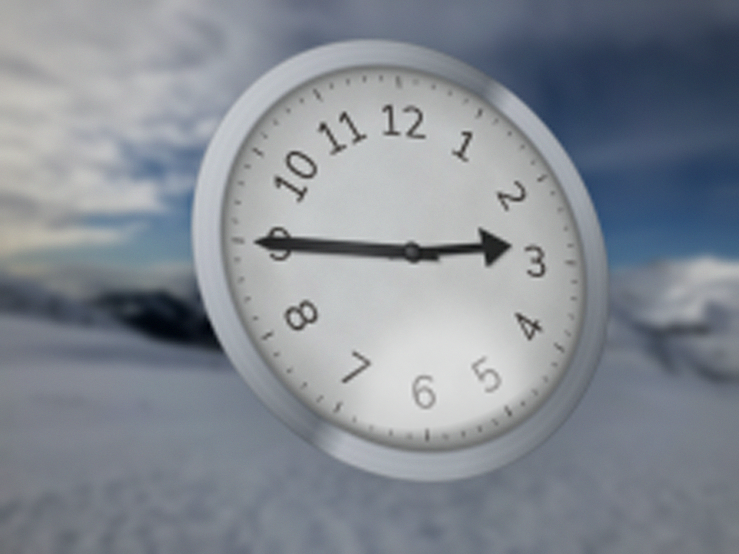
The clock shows 2:45
